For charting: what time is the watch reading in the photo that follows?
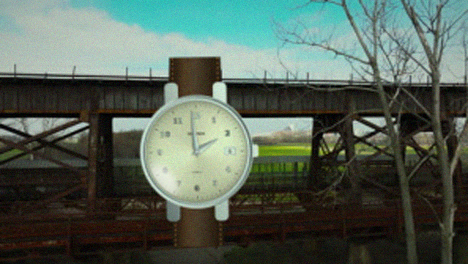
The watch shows 1:59
